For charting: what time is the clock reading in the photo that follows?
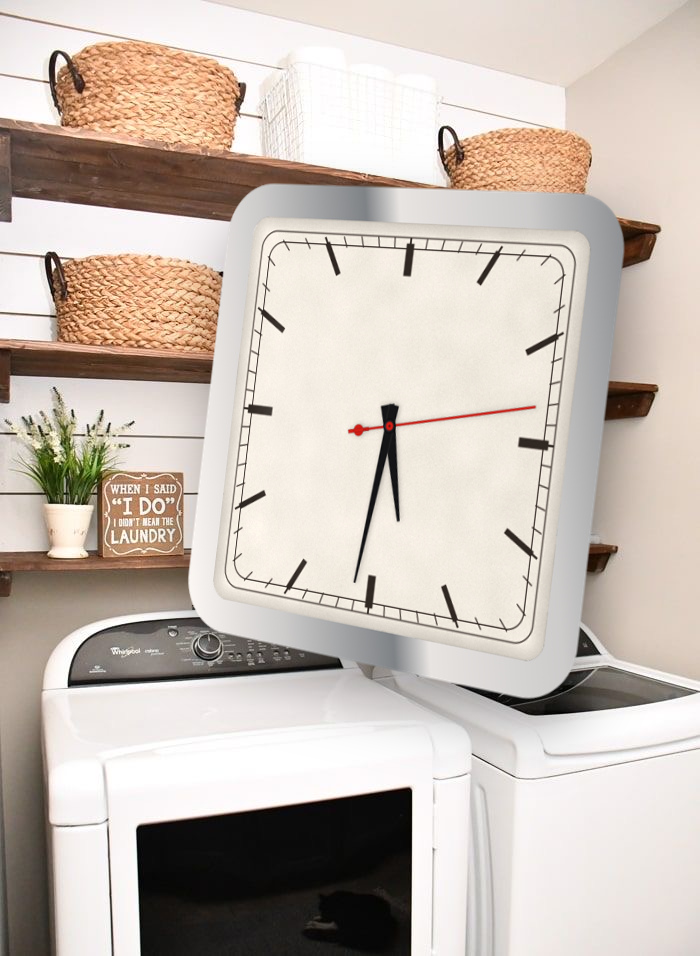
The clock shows 5:31:13
